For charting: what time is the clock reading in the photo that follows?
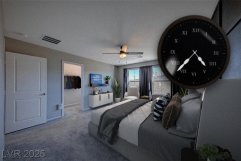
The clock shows 4:37
